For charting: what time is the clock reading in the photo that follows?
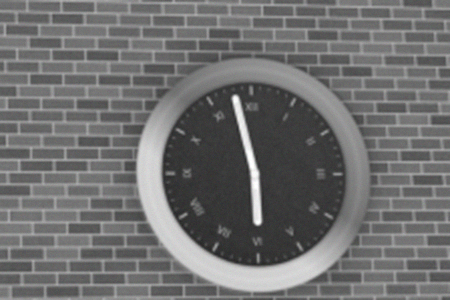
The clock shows 5:58
